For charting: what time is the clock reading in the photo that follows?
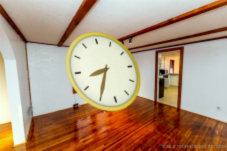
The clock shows 8:35
